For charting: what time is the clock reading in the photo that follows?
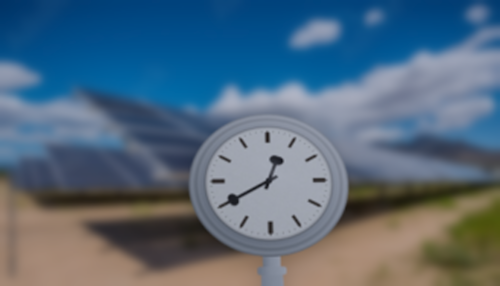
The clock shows 12:40
